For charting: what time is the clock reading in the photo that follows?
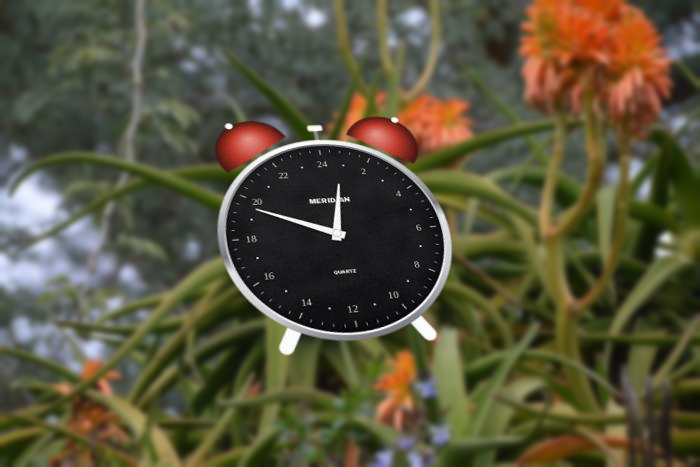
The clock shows 0:49
